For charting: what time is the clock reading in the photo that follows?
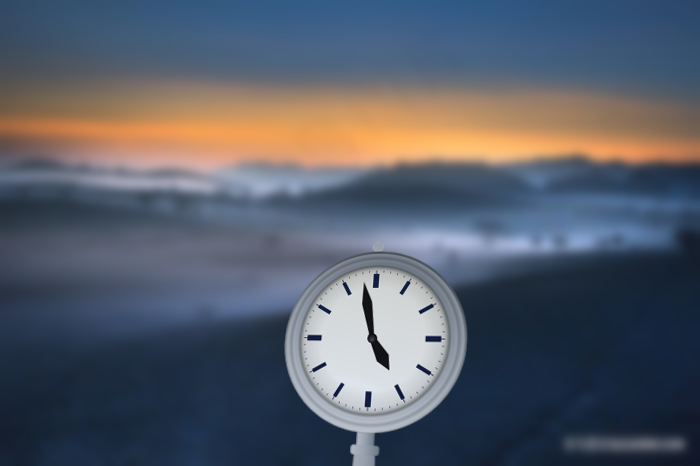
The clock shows 4:58
